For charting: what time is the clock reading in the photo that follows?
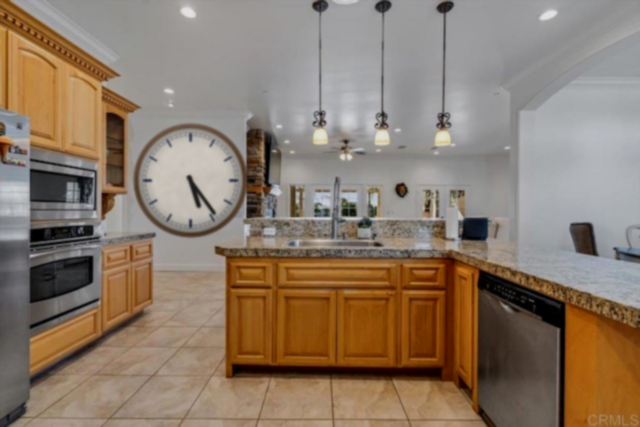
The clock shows 5:24
